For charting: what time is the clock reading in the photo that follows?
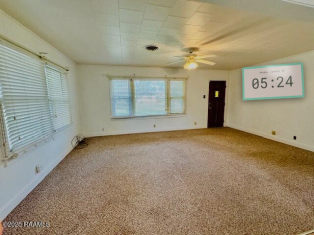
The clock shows 5:24
